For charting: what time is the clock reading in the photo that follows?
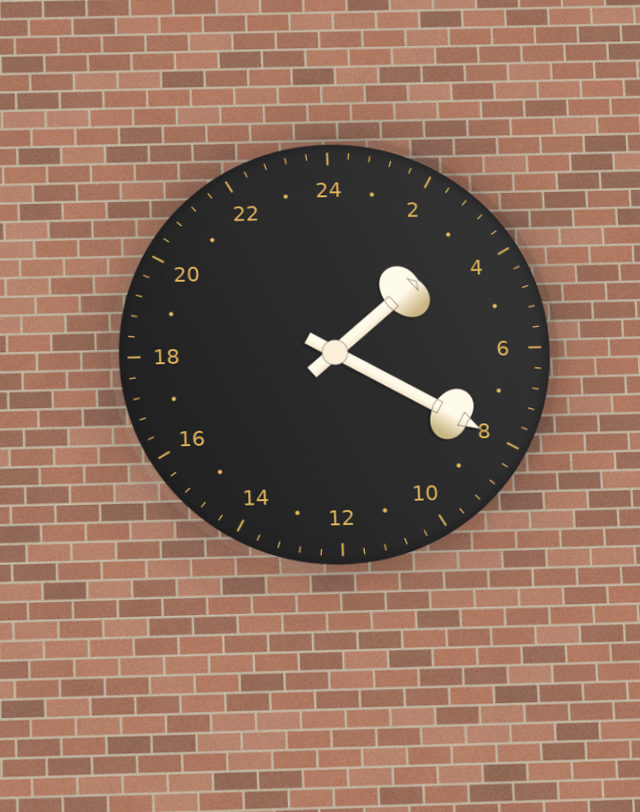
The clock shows 3:20
